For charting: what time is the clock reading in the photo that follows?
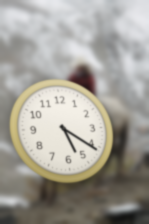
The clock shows 5:21
